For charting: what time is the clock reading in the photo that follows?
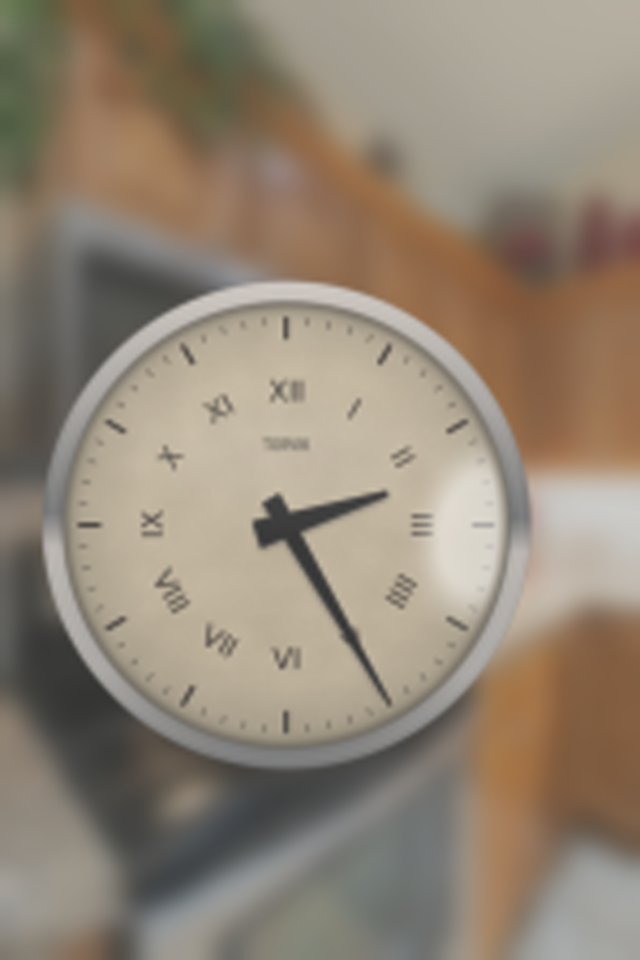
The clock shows 2:25
